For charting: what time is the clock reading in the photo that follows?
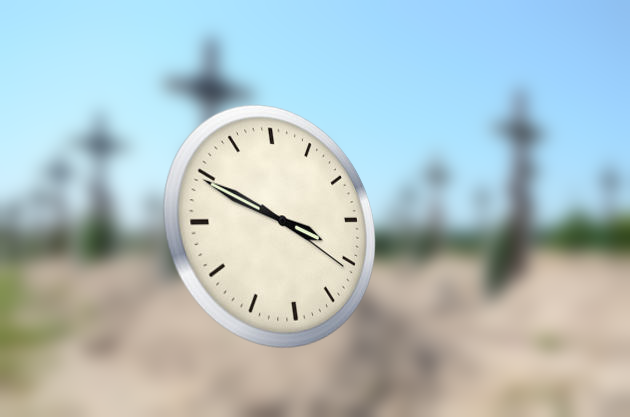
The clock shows 3:49:21
